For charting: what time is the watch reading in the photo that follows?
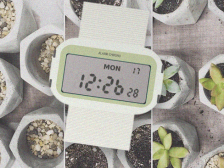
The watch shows 12:26:28
